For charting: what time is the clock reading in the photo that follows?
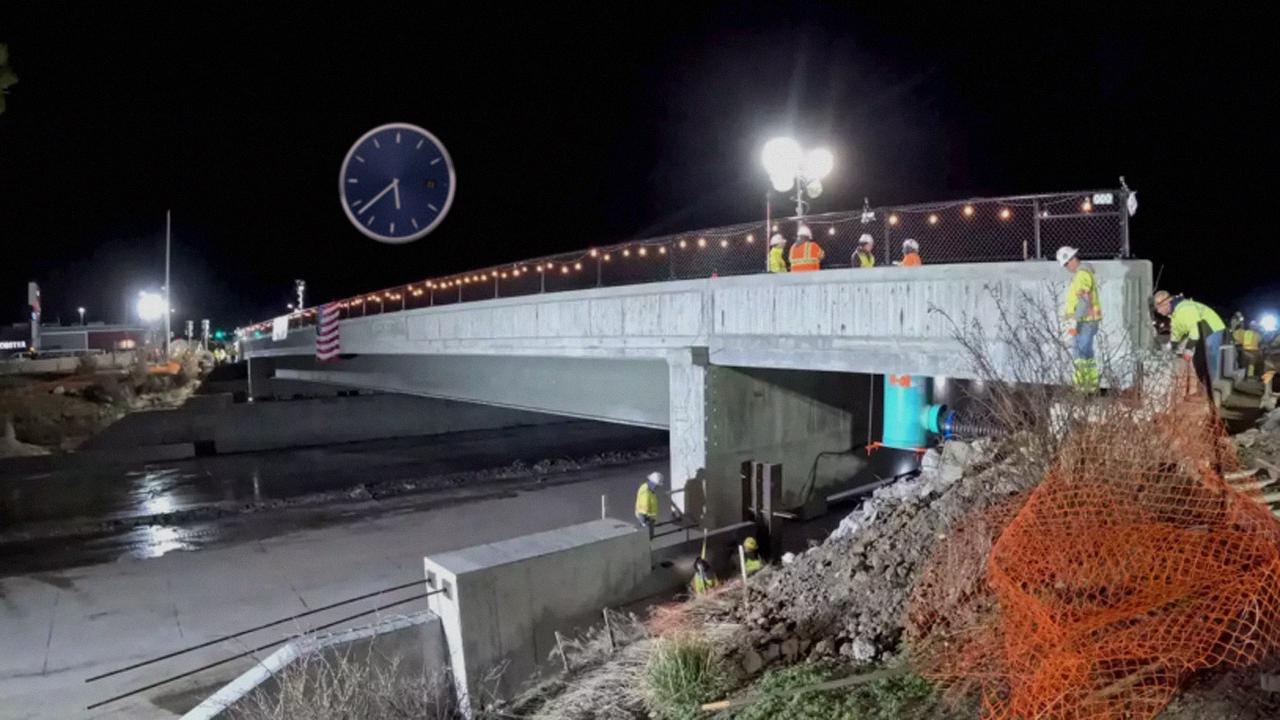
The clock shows 5:38
